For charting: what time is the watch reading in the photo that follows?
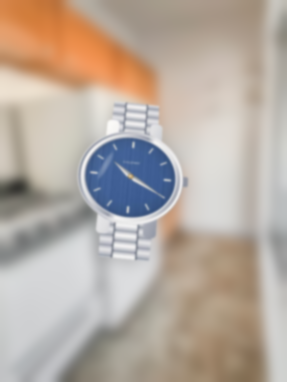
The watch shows 10:20
